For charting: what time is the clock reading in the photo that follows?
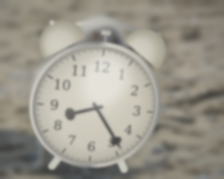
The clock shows 8:24
